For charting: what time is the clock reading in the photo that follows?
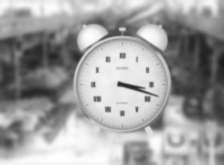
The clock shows 3:18
